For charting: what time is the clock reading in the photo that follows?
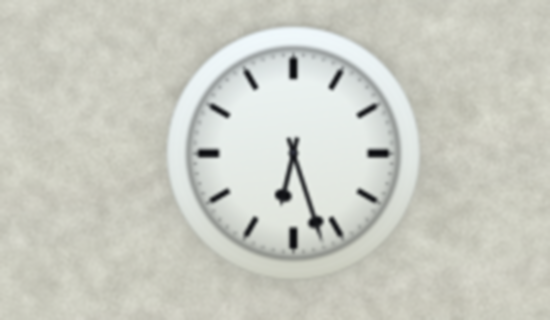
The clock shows 6:27
